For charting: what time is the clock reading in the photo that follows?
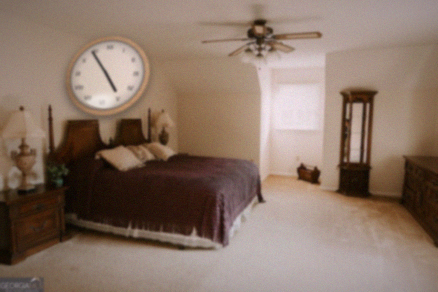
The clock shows 4:54
